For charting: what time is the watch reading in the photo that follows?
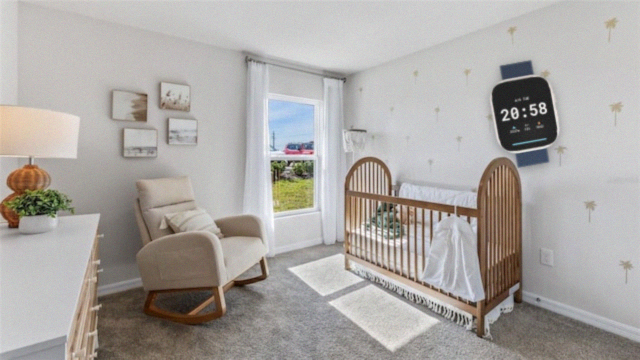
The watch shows 20:58
